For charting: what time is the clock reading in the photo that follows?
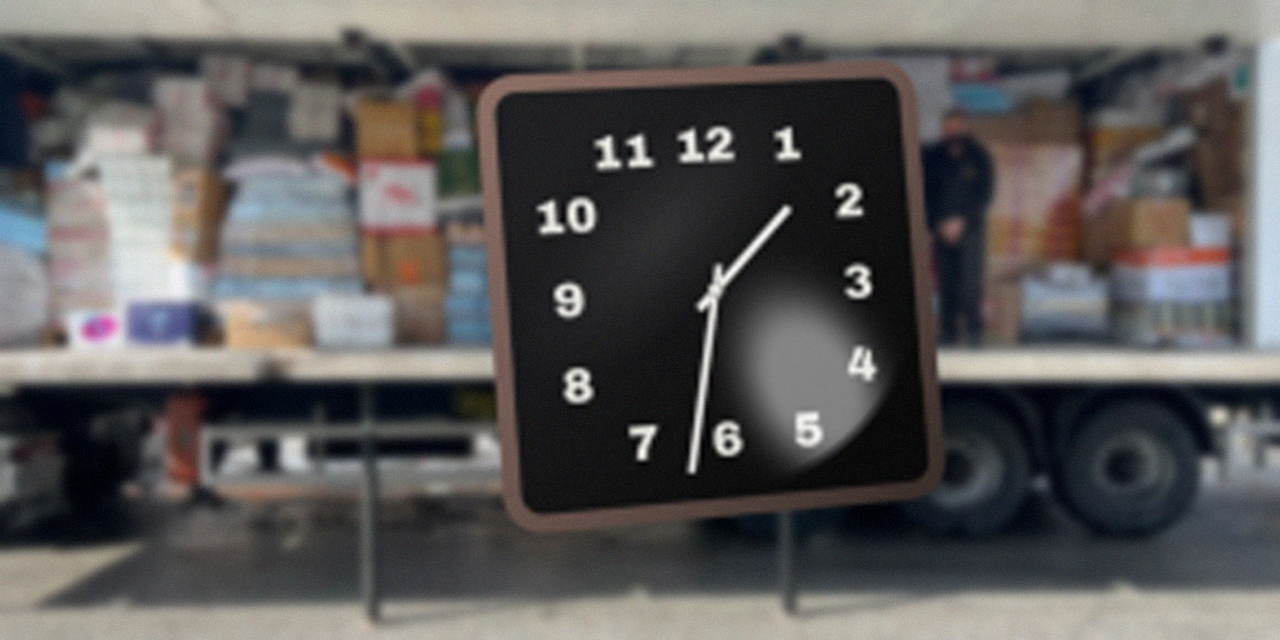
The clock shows 1:32
